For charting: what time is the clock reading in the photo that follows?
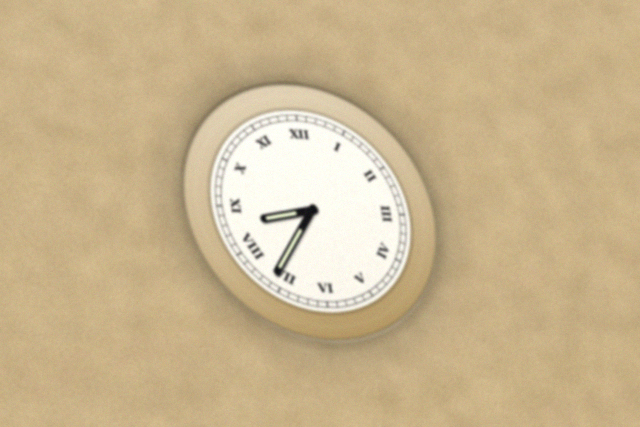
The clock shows 8:36
